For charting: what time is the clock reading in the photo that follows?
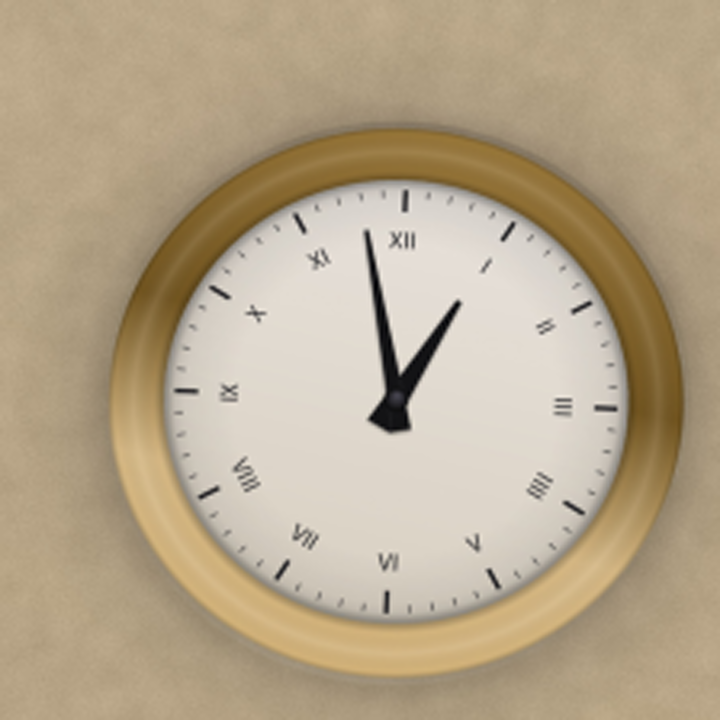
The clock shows 12:58
